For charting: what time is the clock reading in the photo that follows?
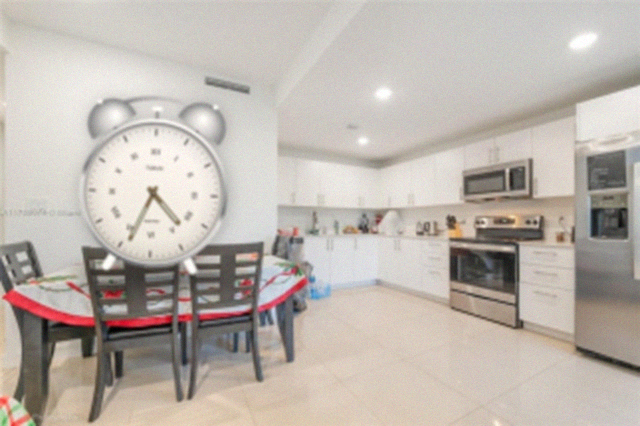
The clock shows 4:34
